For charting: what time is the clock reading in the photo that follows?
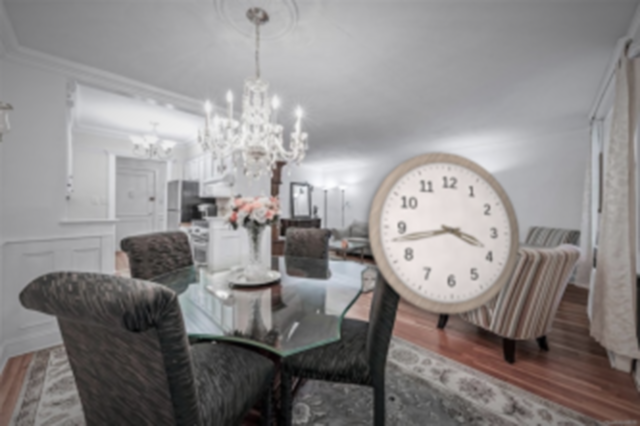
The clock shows 3:43
